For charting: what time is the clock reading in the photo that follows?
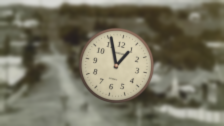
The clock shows 12:56
